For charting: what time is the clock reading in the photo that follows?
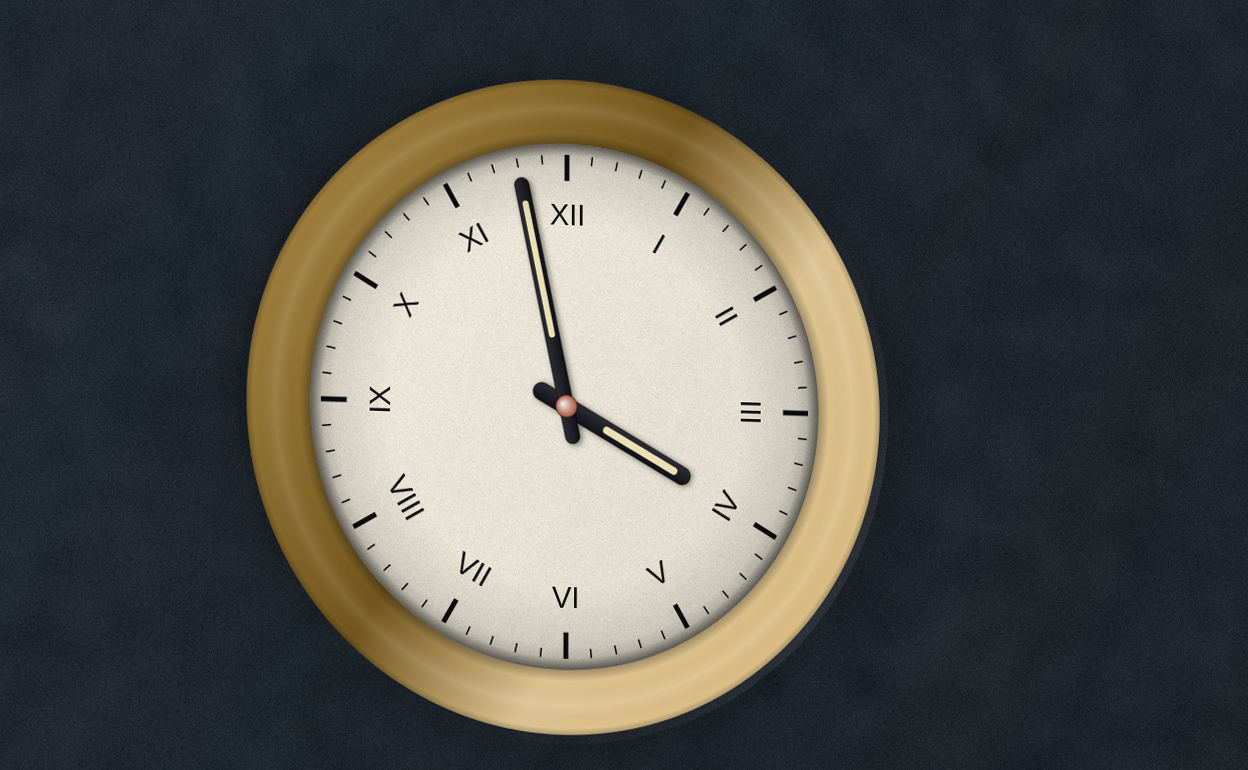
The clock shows 3:58
